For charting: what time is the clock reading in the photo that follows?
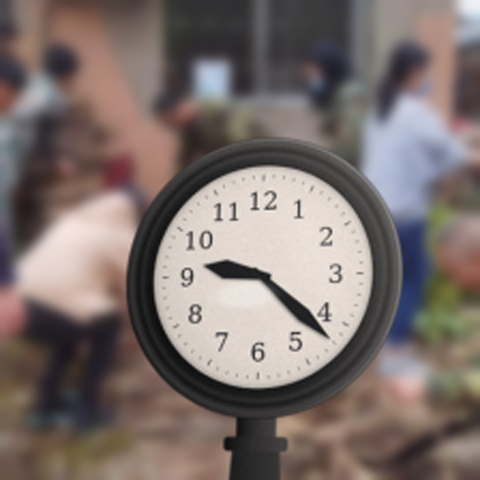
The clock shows 9:22
